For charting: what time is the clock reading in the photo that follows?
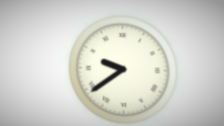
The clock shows 9:39
